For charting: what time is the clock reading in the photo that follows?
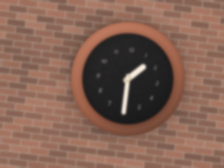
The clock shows 1:30
